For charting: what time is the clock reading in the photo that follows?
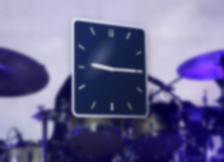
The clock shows 9:15
